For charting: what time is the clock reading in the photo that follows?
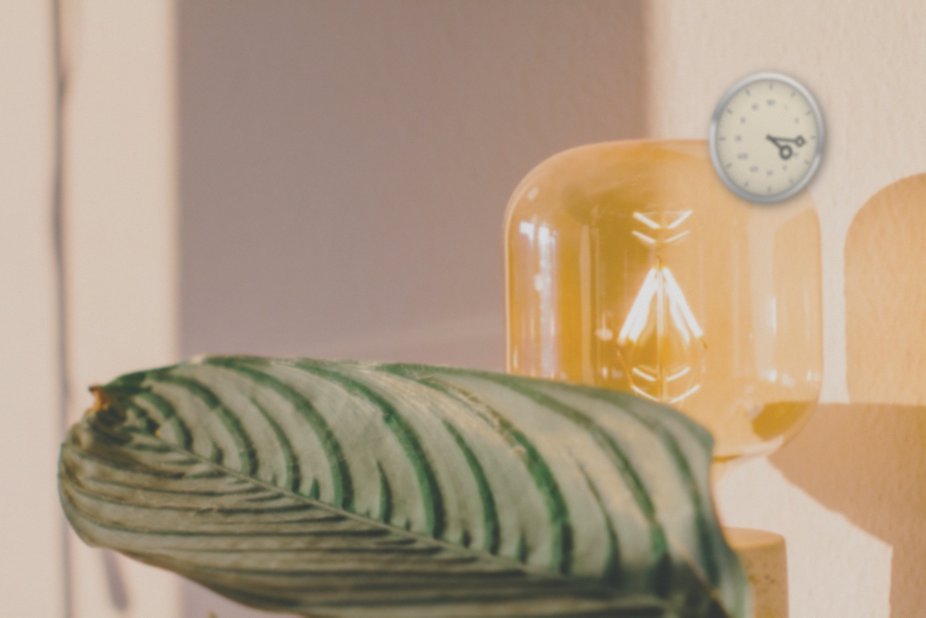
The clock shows 4:16
